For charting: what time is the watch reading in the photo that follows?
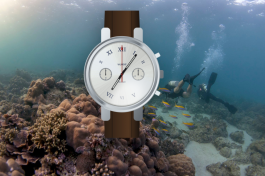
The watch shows 7:06
